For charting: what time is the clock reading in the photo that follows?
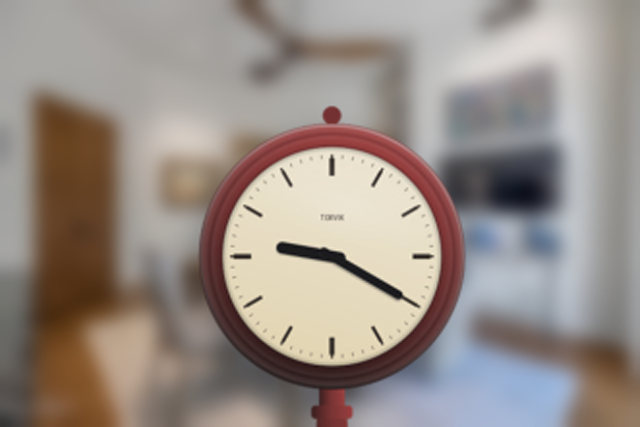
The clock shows 9:20
